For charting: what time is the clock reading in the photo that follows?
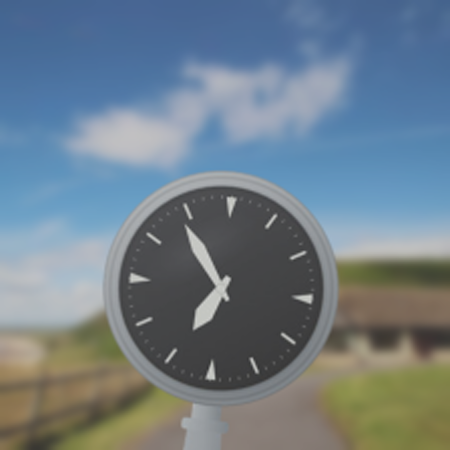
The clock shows 6:54
